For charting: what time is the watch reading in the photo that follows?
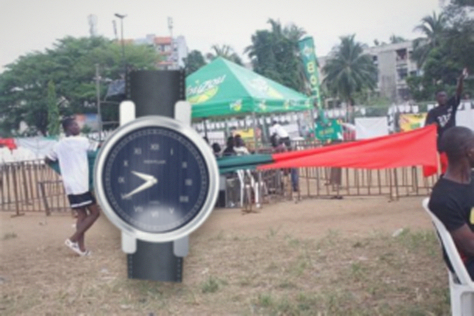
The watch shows 9:40
